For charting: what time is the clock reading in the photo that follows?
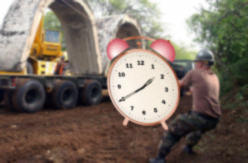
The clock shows 1:40
